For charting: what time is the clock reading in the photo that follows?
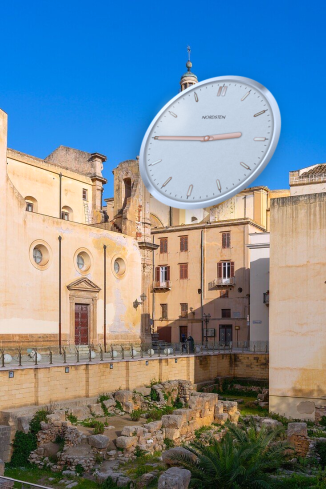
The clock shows 2:45
